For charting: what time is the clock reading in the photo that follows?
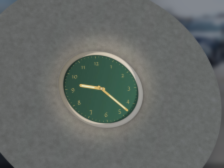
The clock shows 9:23
